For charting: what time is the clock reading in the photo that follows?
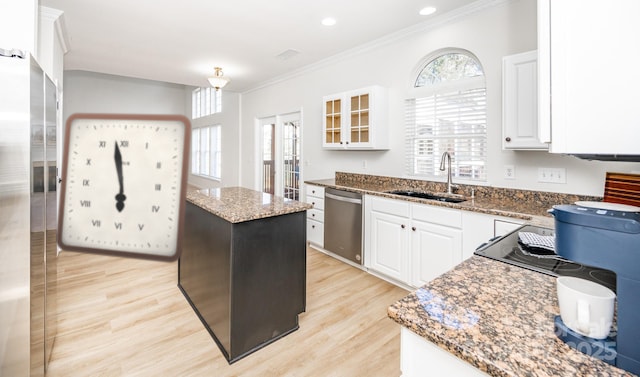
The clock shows 5:58
